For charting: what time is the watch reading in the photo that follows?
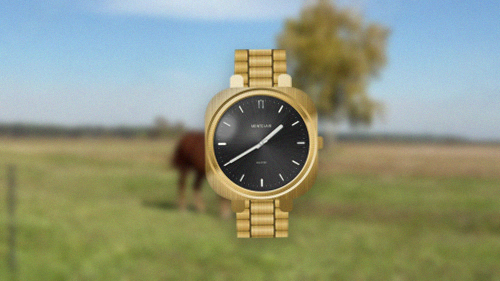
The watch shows 1:40
